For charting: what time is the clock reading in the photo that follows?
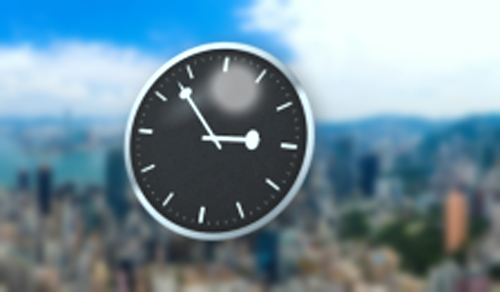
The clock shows 2:53
